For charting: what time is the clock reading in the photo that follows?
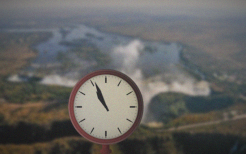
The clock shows 10:56
